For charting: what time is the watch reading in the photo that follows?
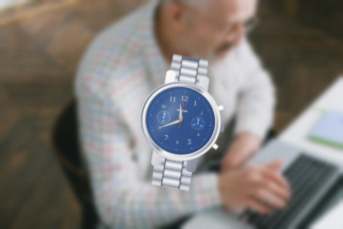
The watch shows 11:40
